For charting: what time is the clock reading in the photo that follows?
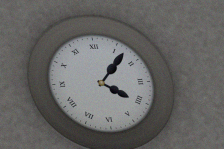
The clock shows 4:07
